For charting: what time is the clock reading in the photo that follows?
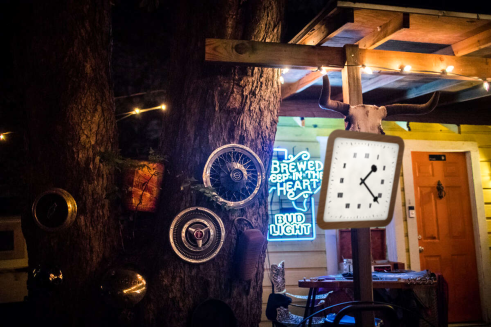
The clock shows 1:22
